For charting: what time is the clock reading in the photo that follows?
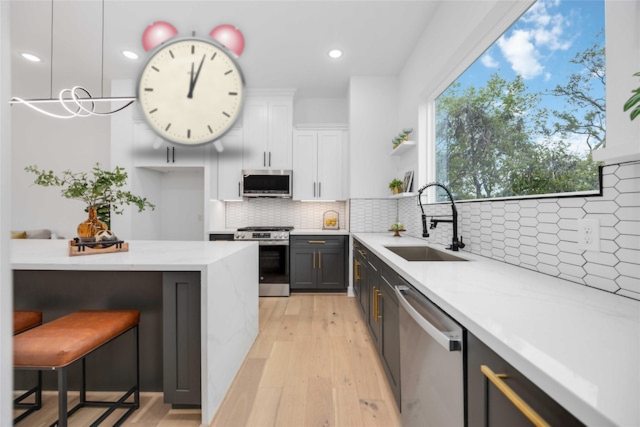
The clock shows 12:03
